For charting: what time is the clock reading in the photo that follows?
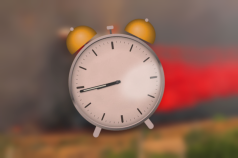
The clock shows 8:44
